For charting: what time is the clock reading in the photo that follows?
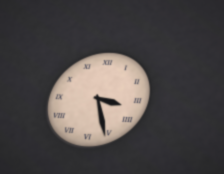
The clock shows 3:26
